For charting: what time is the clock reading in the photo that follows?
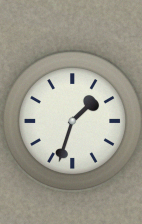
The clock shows 1:33
